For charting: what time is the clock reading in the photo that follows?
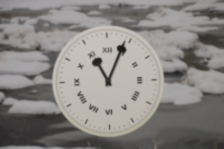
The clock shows 11:04
